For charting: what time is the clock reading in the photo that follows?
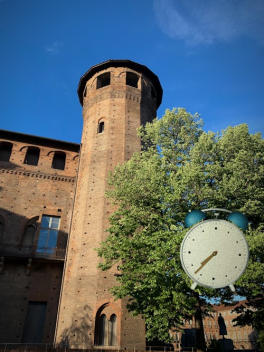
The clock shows 7:37
